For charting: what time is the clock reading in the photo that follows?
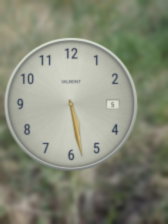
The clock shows 5:28
